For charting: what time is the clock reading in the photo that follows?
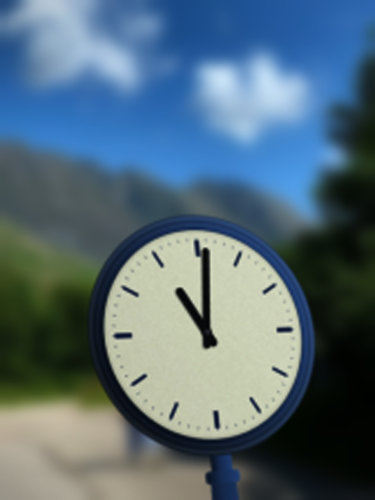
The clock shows 11:01
